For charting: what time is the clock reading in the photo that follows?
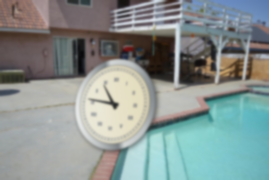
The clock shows 10:46
